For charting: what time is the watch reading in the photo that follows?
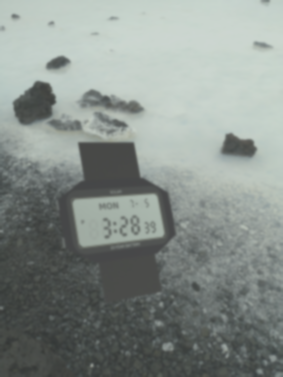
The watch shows 3:28
